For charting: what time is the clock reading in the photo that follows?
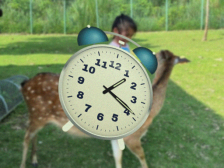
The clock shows 1:19
